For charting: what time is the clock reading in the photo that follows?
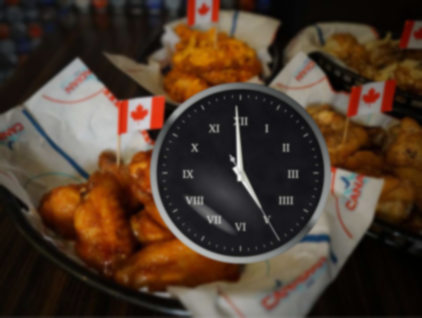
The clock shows 4:59:25
